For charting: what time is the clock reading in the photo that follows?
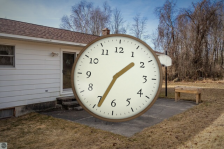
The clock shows 1:34
